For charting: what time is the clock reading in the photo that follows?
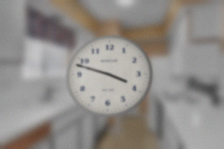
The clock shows 3:48
